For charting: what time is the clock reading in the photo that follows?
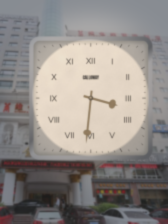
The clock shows 3:31
